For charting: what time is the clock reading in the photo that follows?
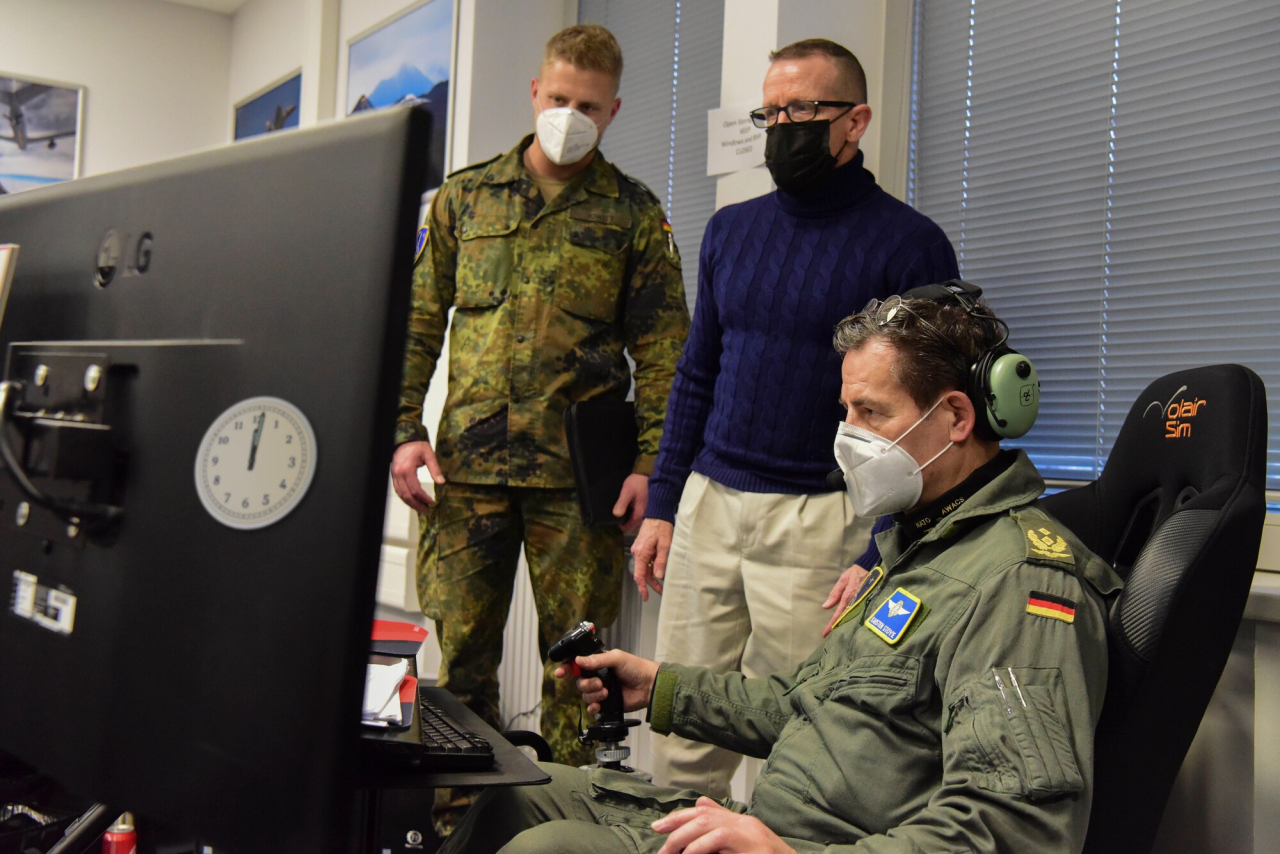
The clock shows 12:01
